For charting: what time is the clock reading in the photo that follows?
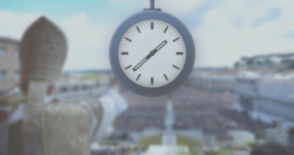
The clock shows 1:38
